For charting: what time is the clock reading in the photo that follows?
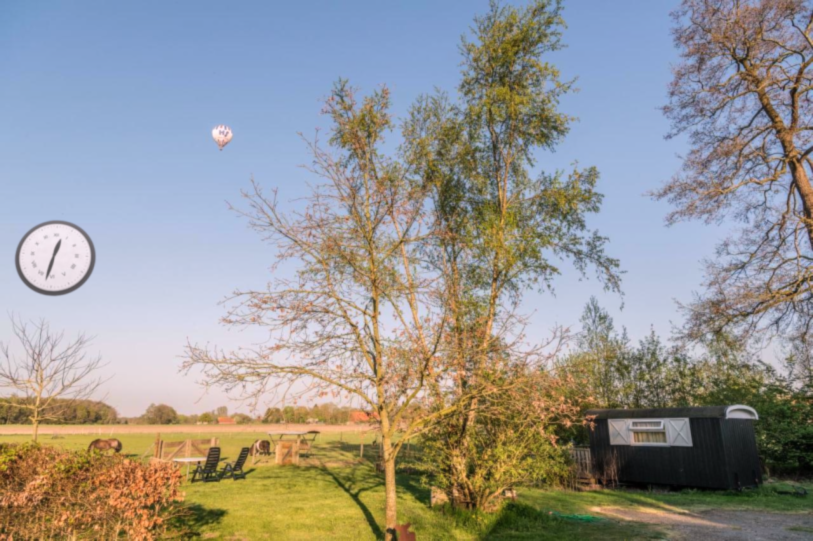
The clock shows 12:32
